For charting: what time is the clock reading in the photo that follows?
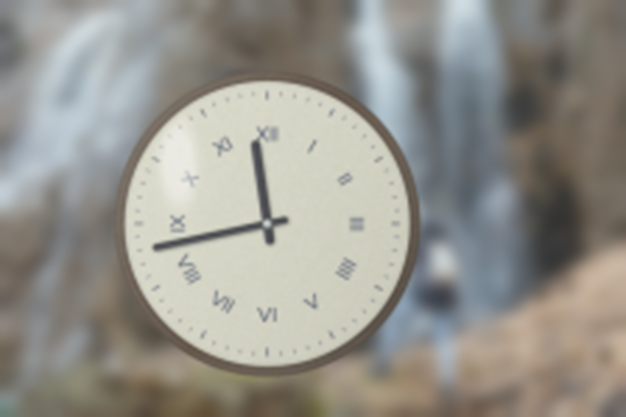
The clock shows 11:43
